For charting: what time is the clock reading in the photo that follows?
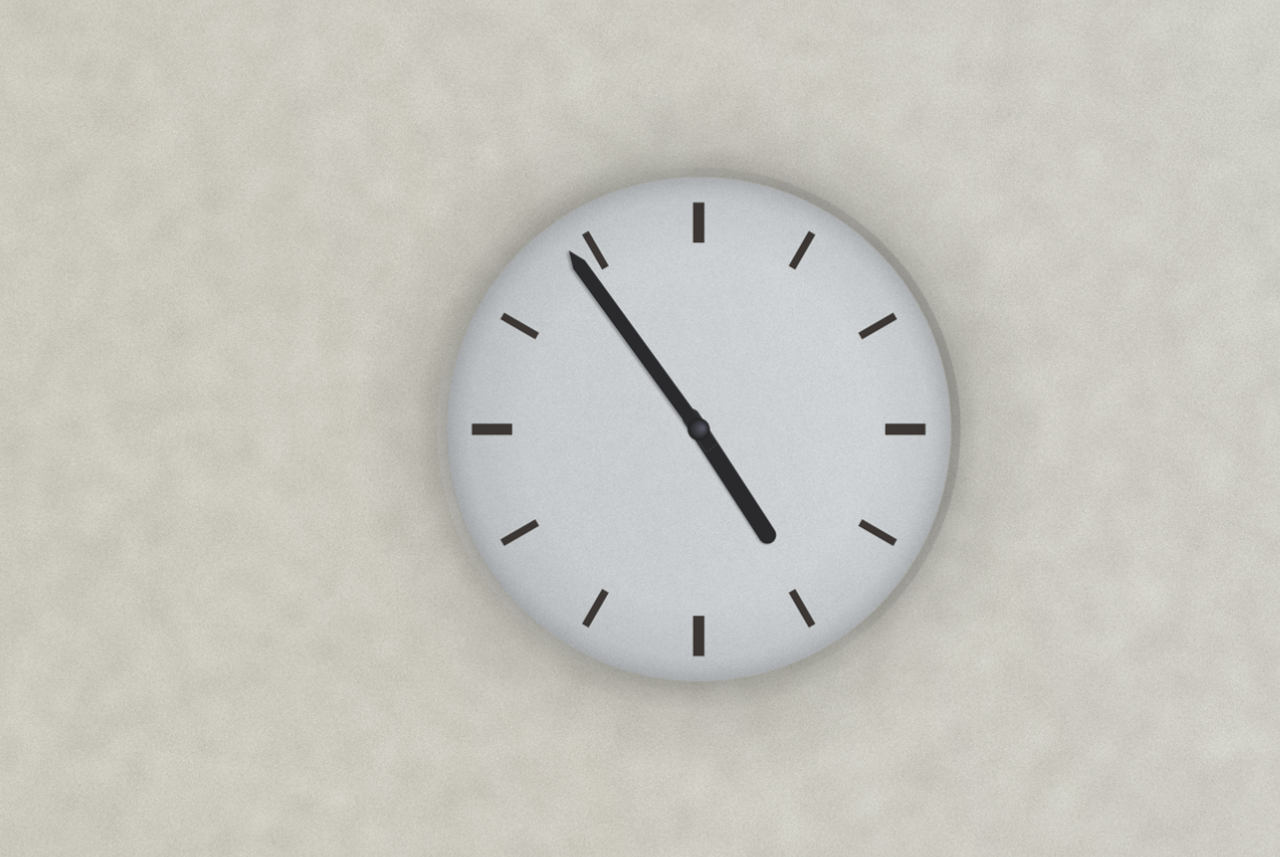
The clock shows 4:54
